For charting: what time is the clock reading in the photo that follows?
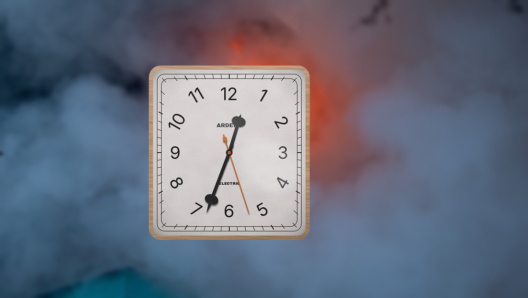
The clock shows 12:33:27
